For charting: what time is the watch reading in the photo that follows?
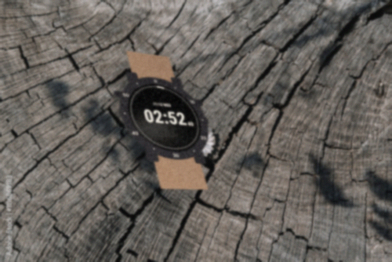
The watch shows 2:52
